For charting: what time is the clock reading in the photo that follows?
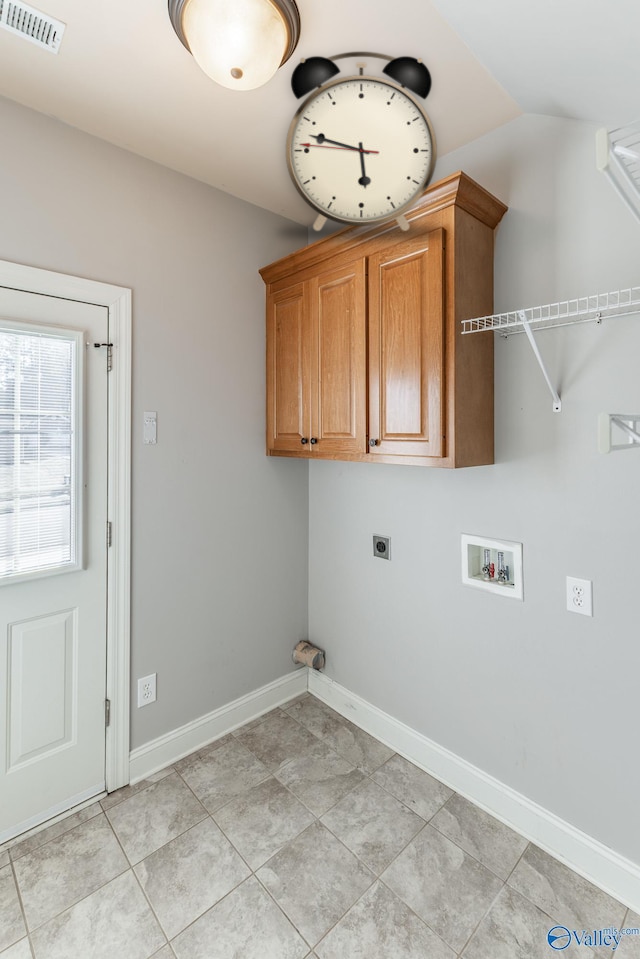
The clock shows 5:47:46
